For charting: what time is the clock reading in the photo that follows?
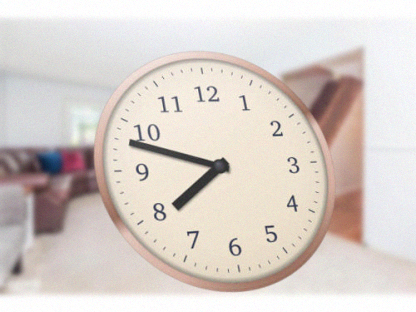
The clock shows 7:48
